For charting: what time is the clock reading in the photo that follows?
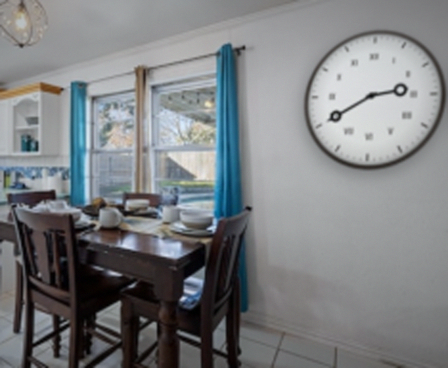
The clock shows 2:40
